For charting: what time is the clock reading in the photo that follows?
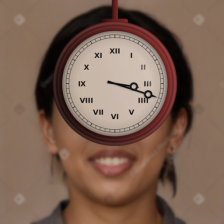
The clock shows 3:18
